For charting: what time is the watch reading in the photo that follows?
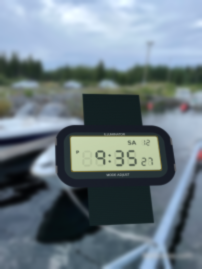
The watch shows 9:35
